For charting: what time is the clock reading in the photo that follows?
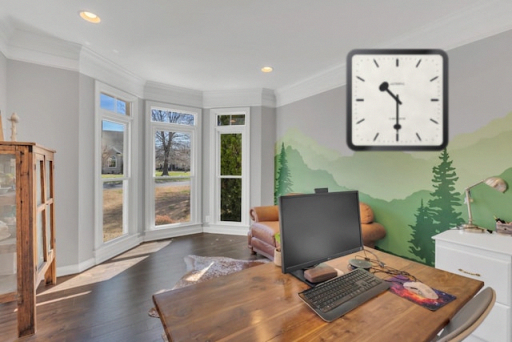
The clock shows 10:30
